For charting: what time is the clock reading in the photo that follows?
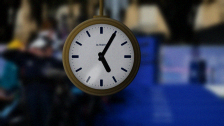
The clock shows 5:05
